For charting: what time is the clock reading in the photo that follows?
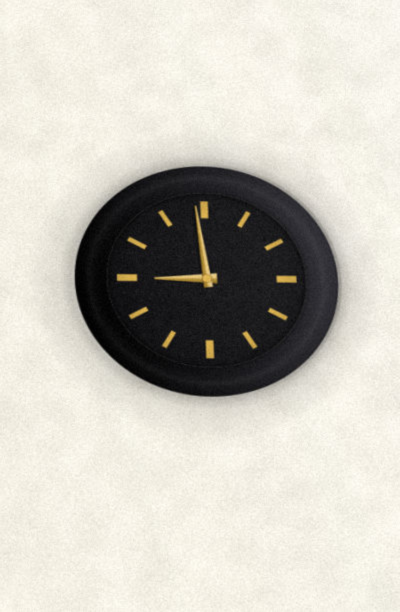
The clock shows 8:59
